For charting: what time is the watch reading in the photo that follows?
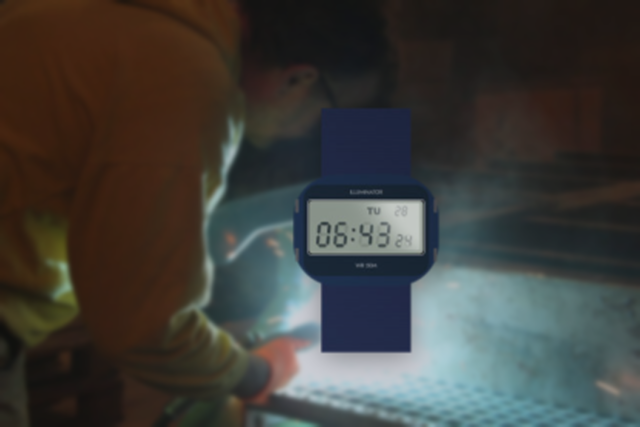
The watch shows 6:43:24
